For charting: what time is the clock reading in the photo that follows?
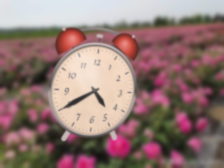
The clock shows 4:40
